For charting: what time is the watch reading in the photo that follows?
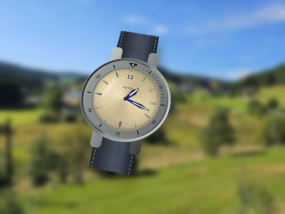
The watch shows 1:18
